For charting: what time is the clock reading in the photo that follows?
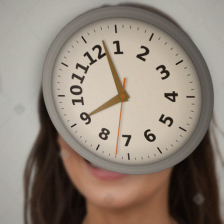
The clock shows 9:02:37
